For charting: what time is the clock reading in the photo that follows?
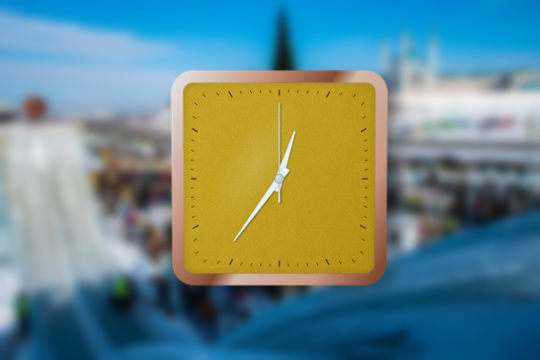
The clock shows 12:36:00
